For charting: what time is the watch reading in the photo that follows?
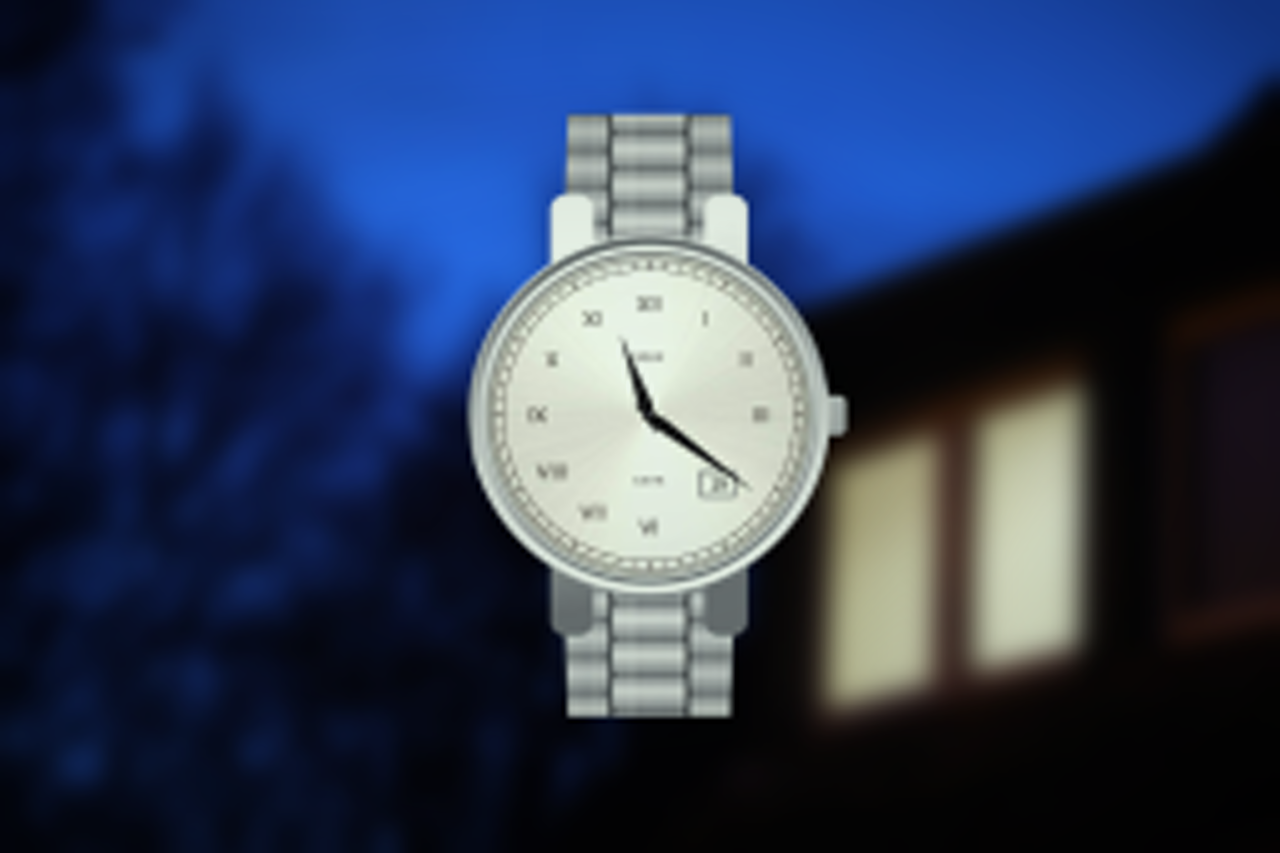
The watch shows 11:21
